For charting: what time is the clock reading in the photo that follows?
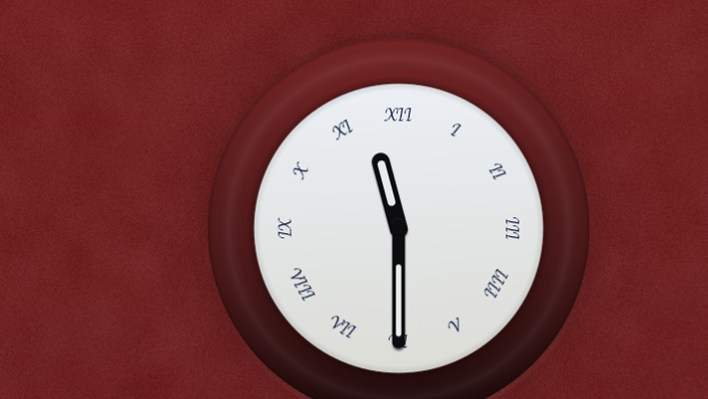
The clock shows 11:30
